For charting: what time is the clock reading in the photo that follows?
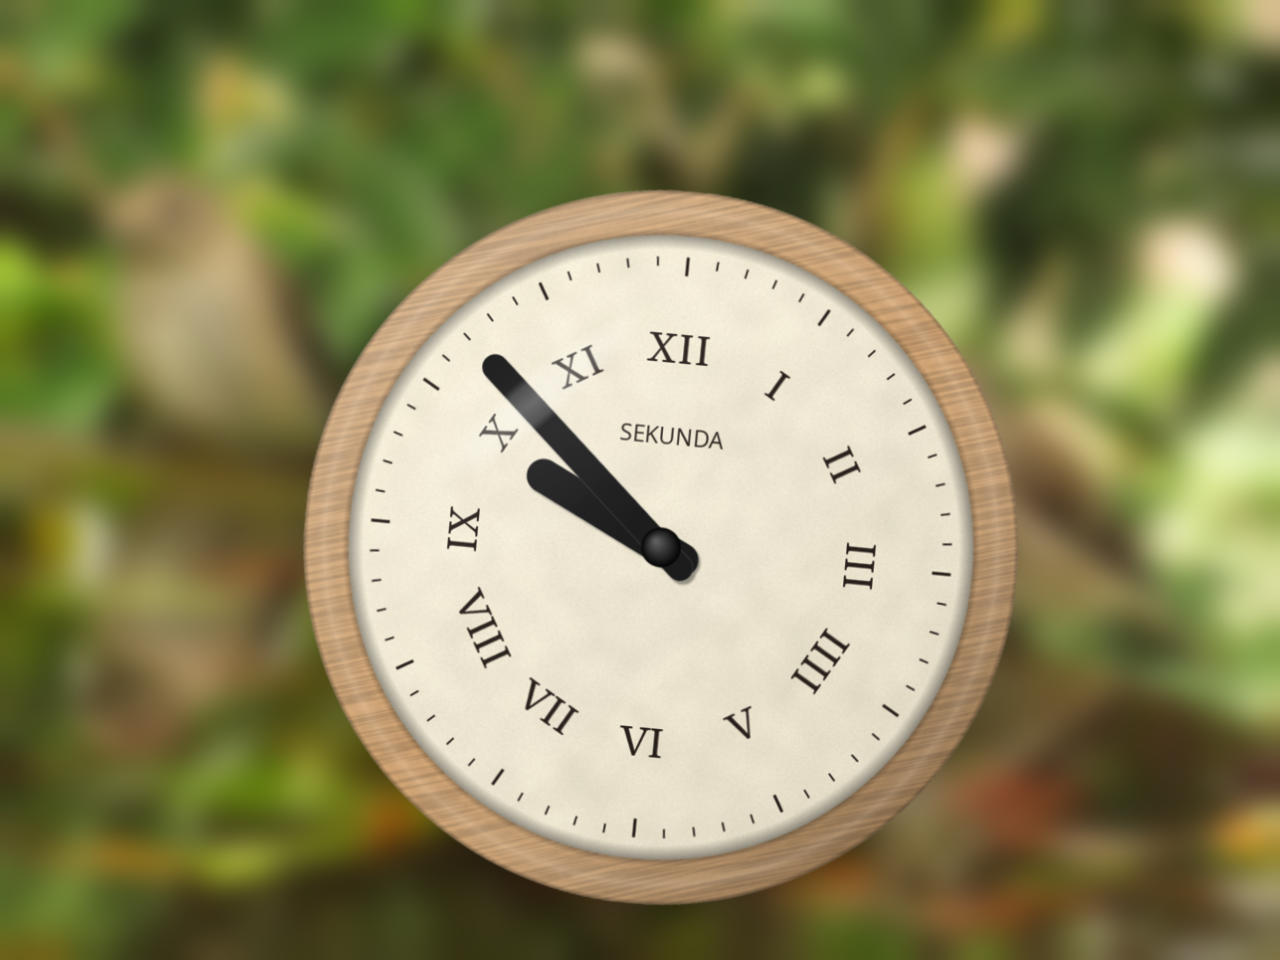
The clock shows 9:52
